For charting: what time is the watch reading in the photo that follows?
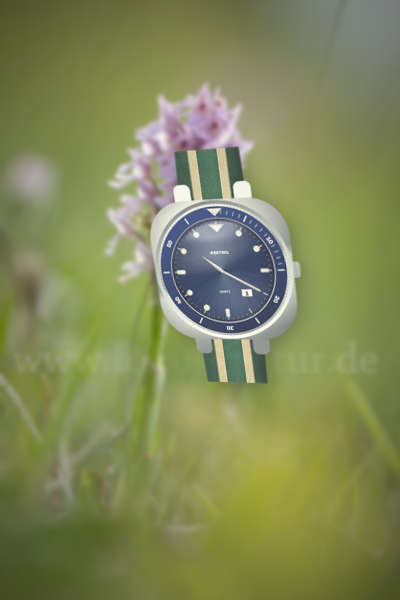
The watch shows 10:20
